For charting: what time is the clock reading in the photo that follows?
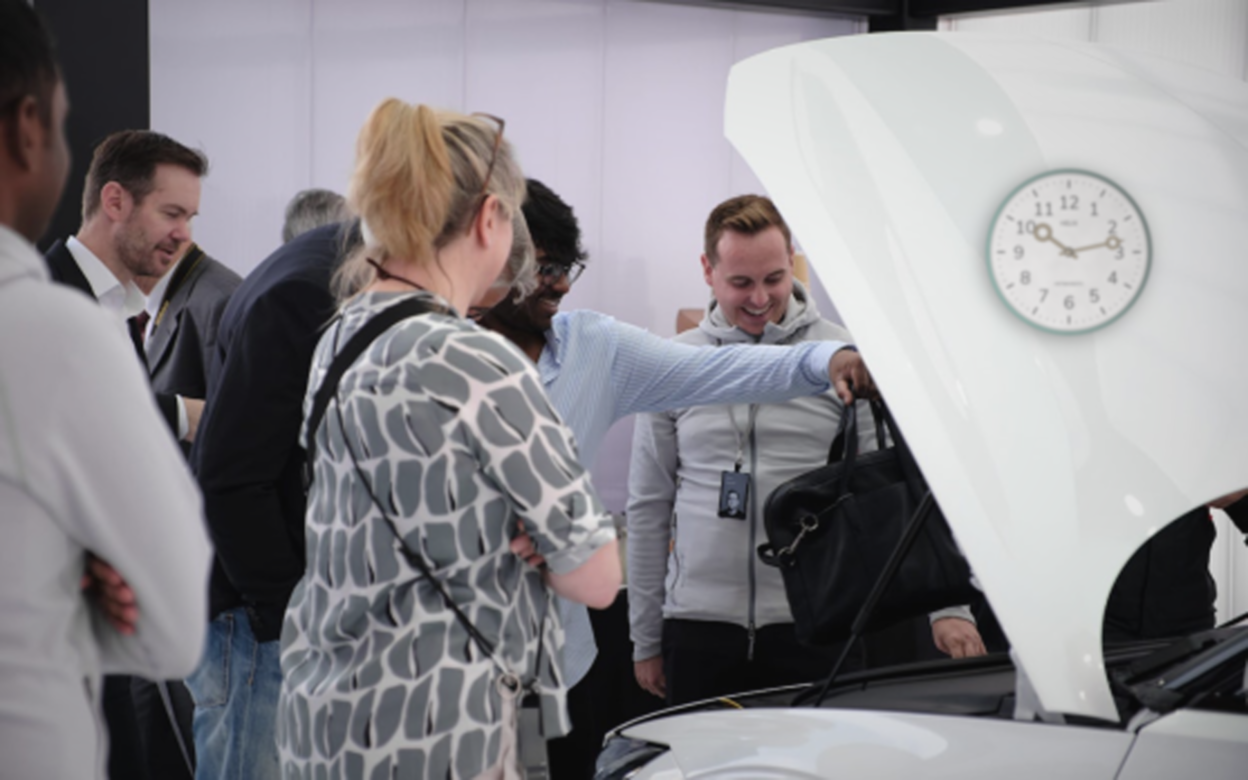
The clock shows 10:13
